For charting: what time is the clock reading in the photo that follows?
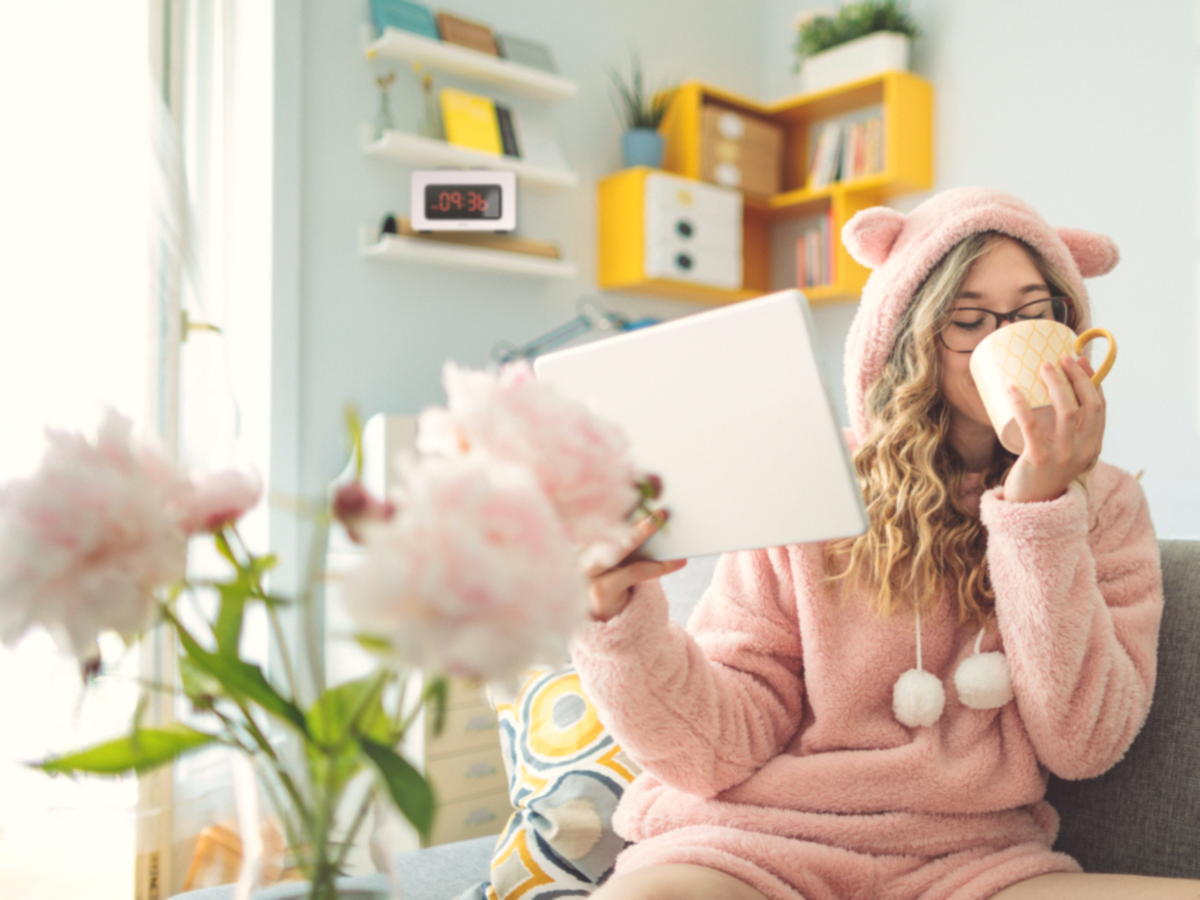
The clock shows 9:36
